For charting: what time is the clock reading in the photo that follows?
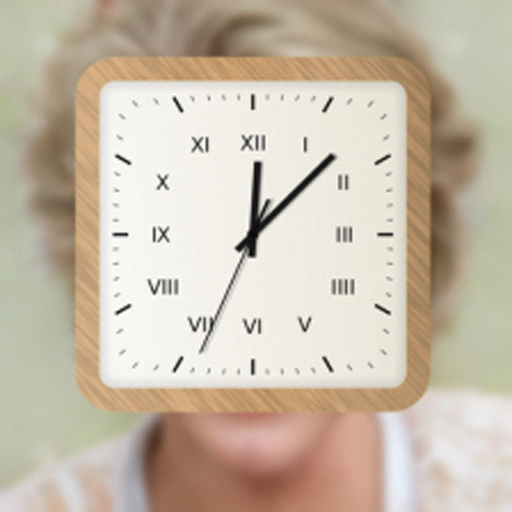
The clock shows 12:07:34
